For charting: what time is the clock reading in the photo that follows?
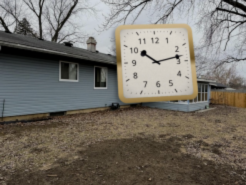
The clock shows 10:13
